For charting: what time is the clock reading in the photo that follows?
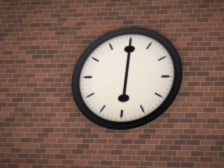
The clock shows 6:00
